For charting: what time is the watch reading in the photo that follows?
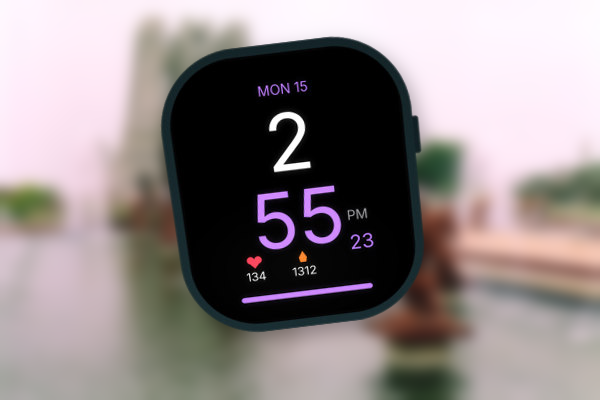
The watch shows 2:55:23
